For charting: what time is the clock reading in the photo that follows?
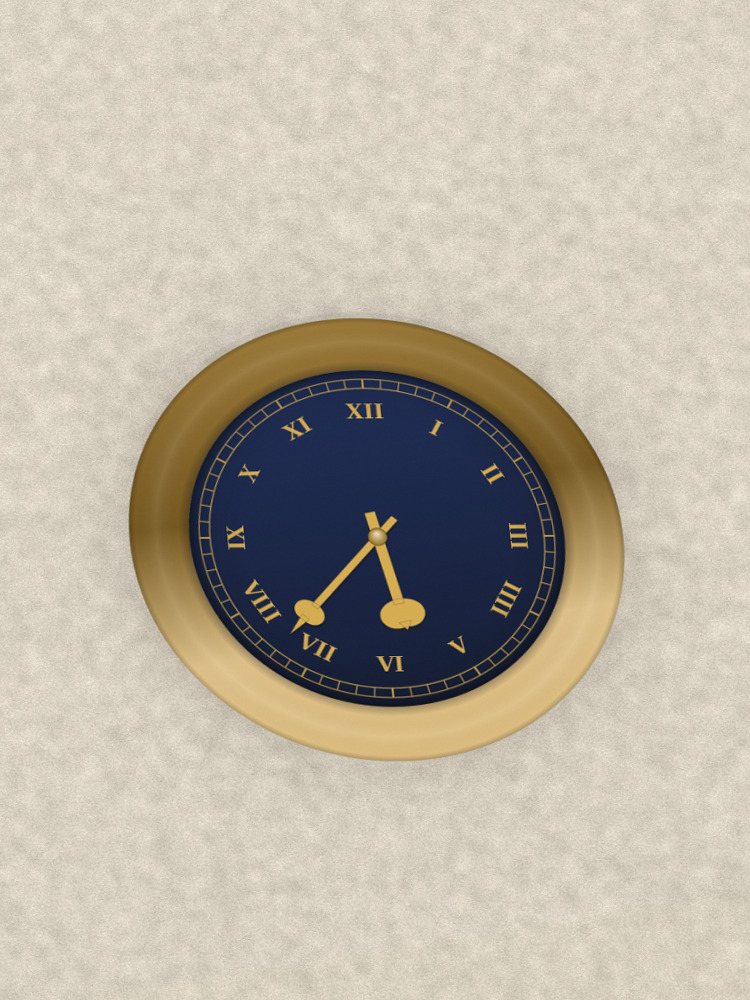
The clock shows 5:37
